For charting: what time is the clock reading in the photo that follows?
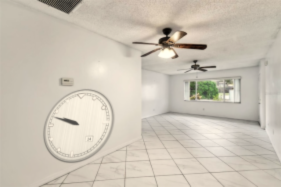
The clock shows 9:48
